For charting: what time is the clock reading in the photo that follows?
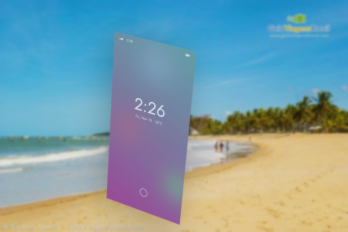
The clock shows 2:26
